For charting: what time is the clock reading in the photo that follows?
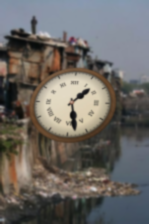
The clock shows 1:28
